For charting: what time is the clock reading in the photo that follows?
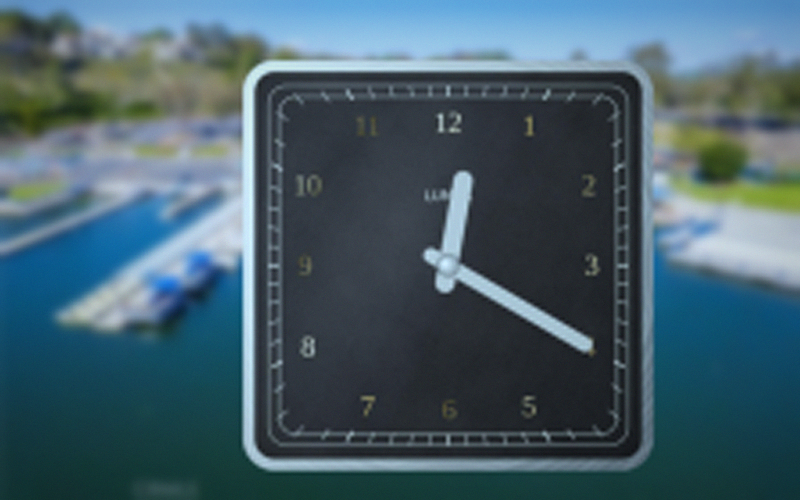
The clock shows 12:20
